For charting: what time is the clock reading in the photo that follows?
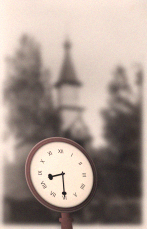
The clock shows 8:30
